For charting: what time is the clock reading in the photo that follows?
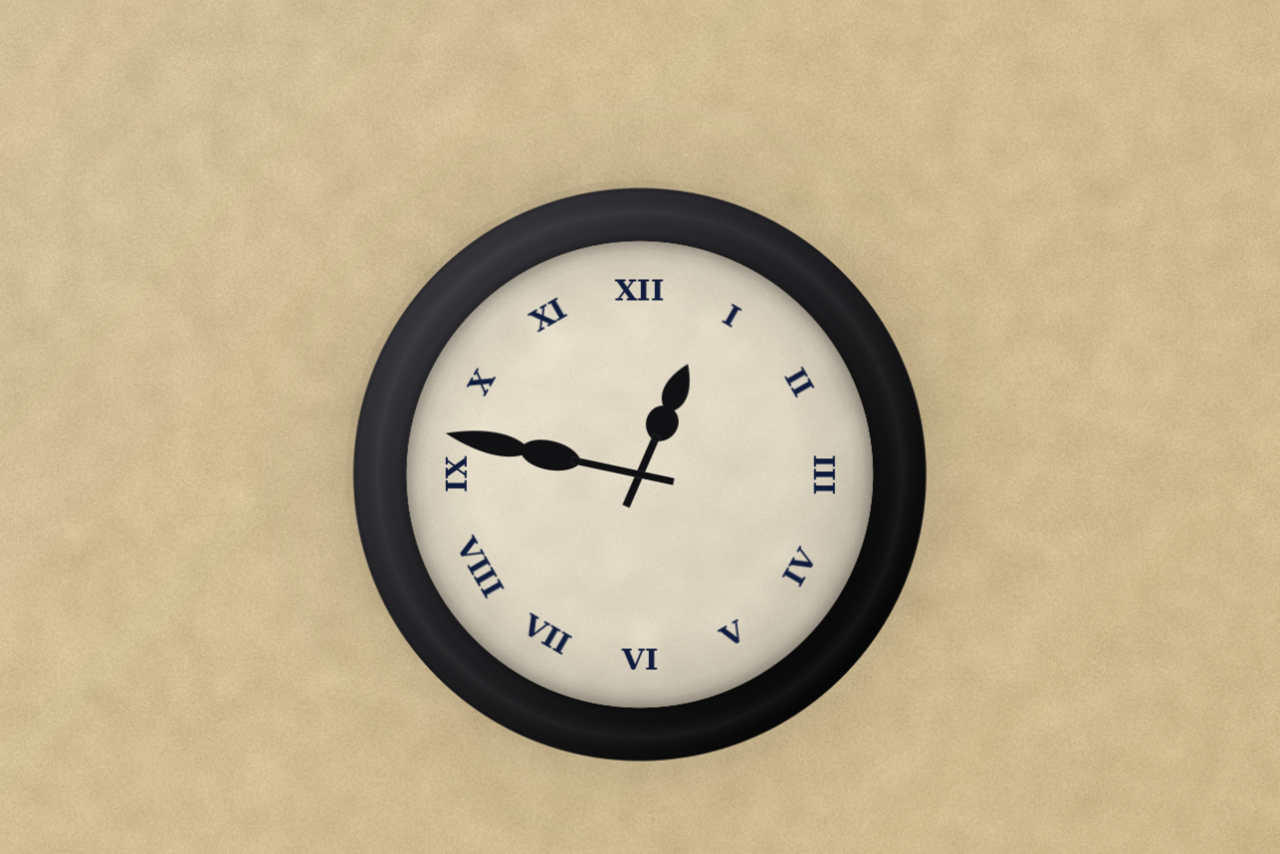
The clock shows 12:47
